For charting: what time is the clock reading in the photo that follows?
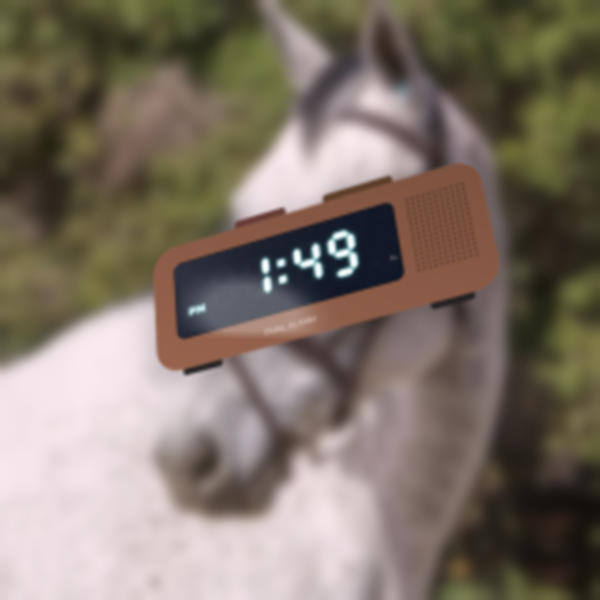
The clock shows 1:49
